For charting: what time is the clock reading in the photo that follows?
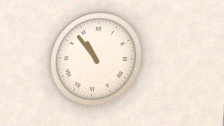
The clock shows 10:53
